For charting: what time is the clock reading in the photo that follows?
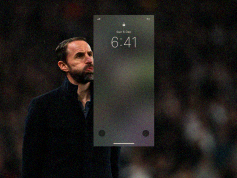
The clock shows 6:41
